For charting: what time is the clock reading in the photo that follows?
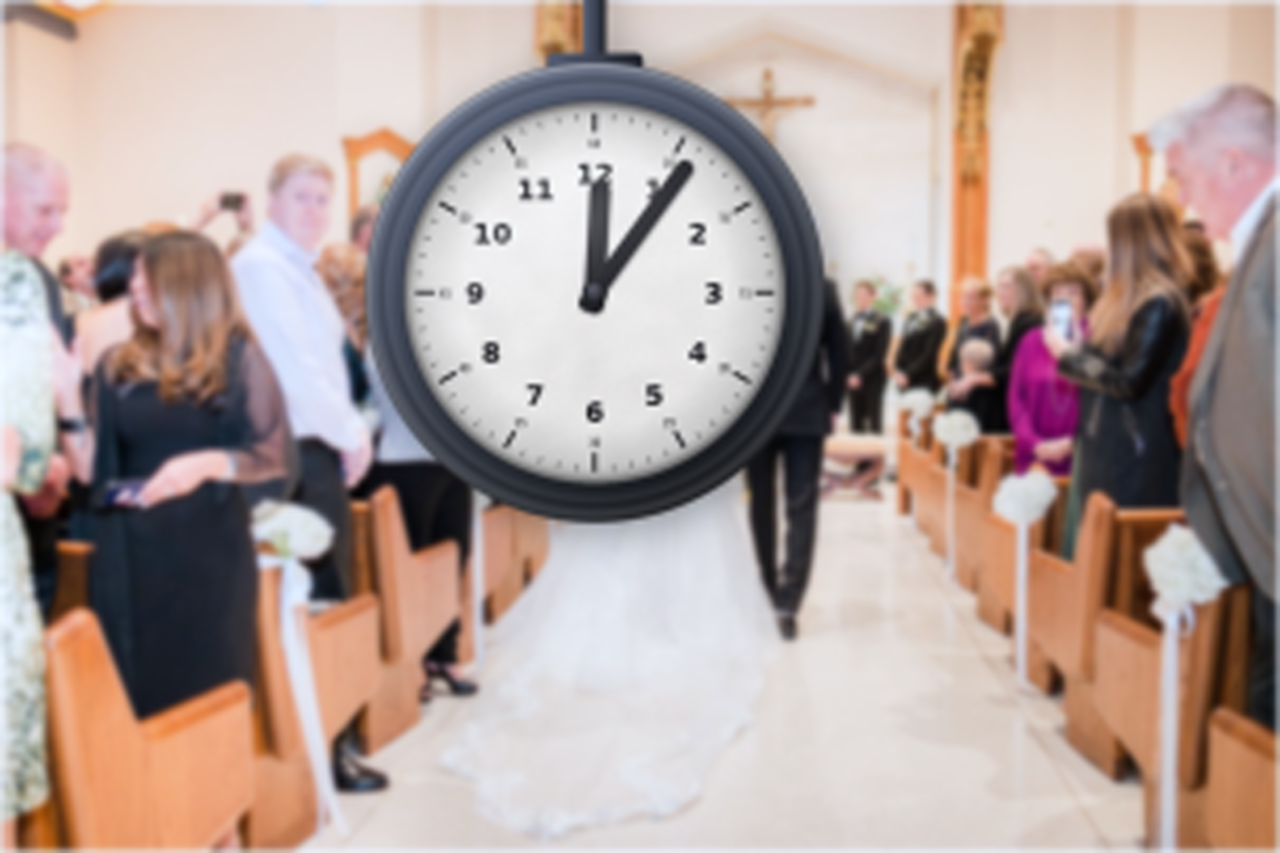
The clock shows 12:06
